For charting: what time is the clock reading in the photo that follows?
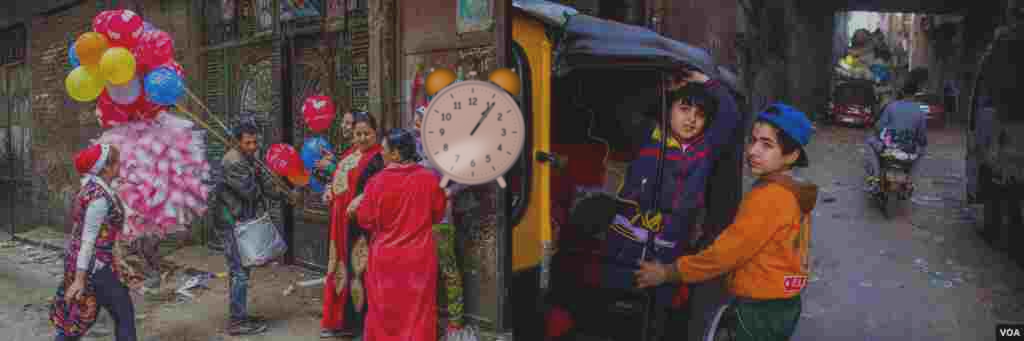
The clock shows 1:06
